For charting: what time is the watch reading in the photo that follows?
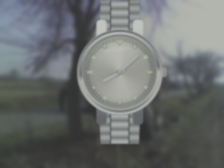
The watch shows 8:08
